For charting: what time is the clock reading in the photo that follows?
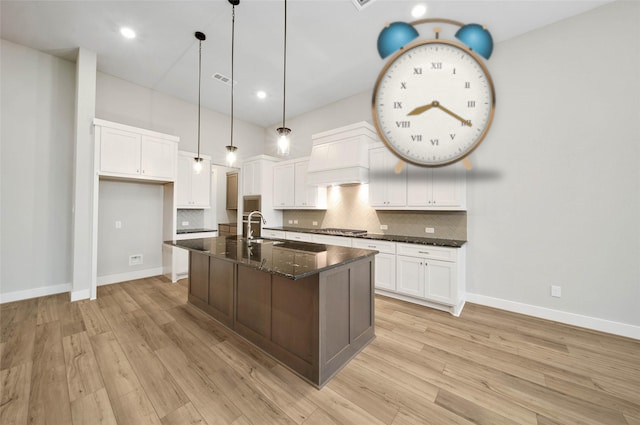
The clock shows 8:20
